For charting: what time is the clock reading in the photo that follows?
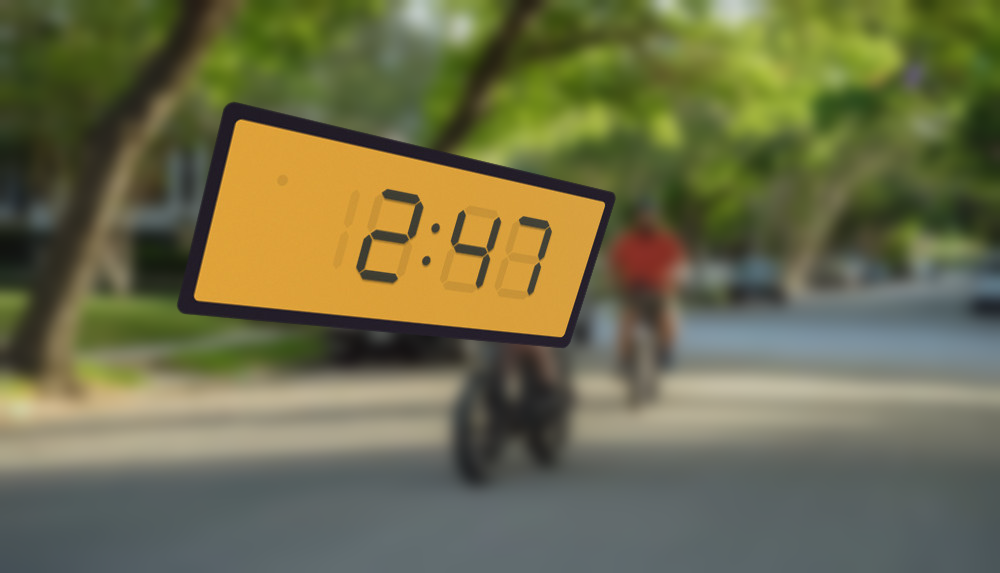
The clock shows 2:47
